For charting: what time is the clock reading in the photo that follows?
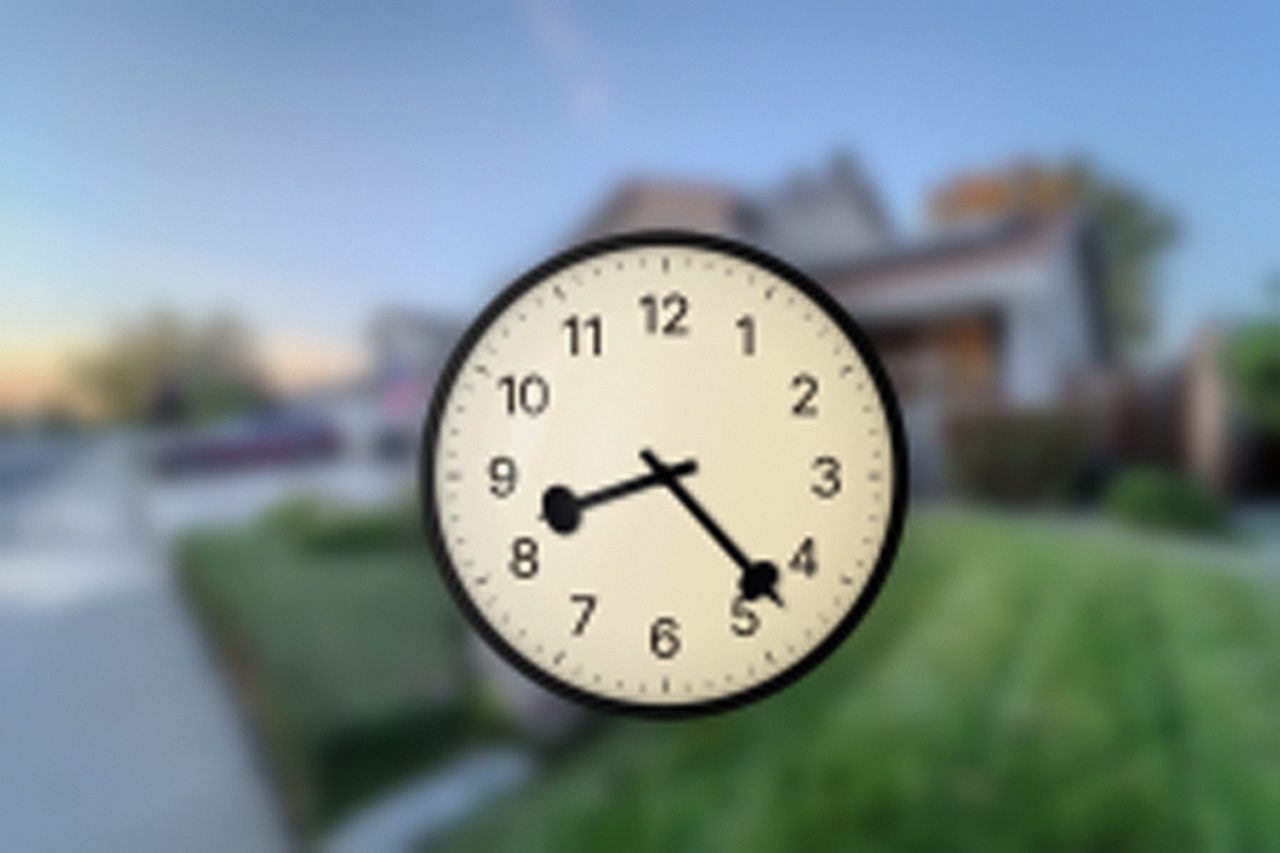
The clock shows 8:23
